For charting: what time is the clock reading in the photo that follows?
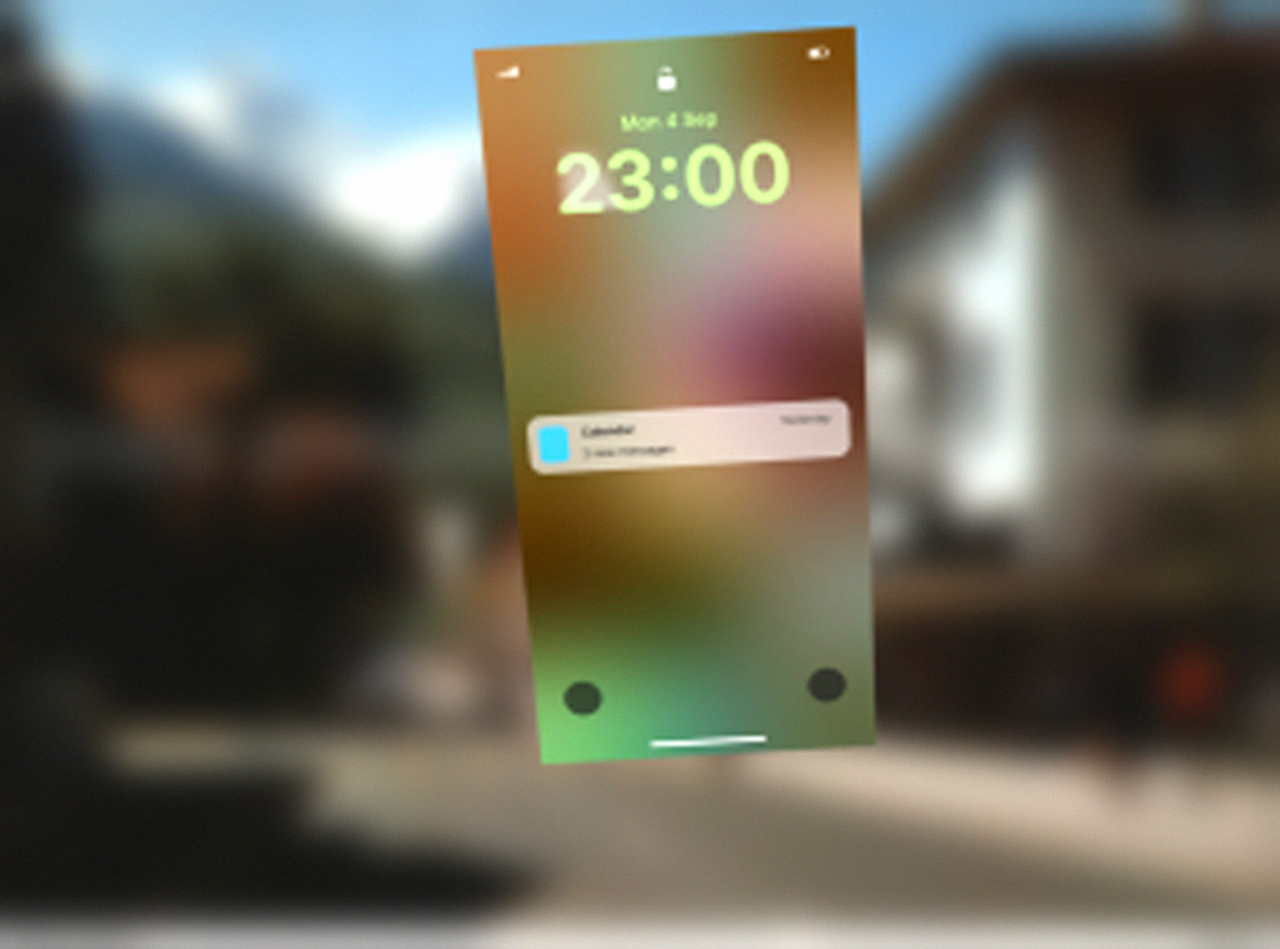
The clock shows 23:00
